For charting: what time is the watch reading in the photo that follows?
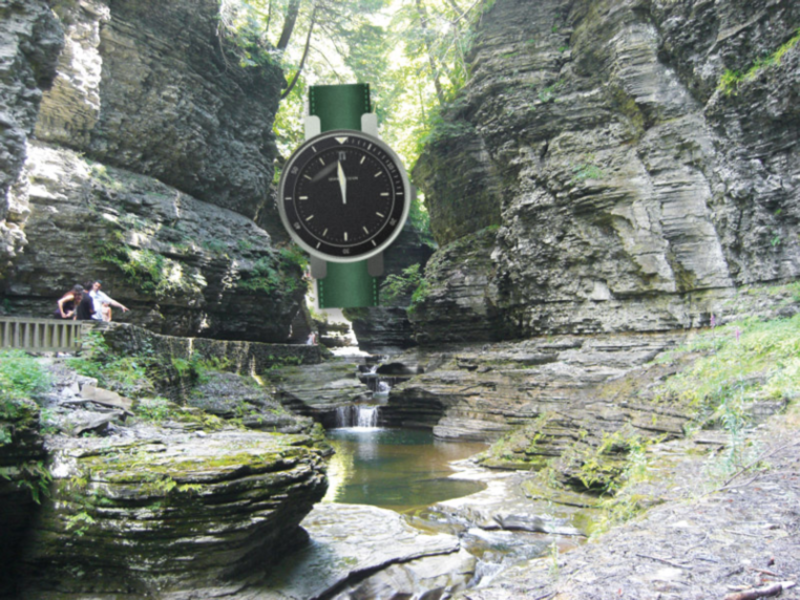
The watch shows 11:59
